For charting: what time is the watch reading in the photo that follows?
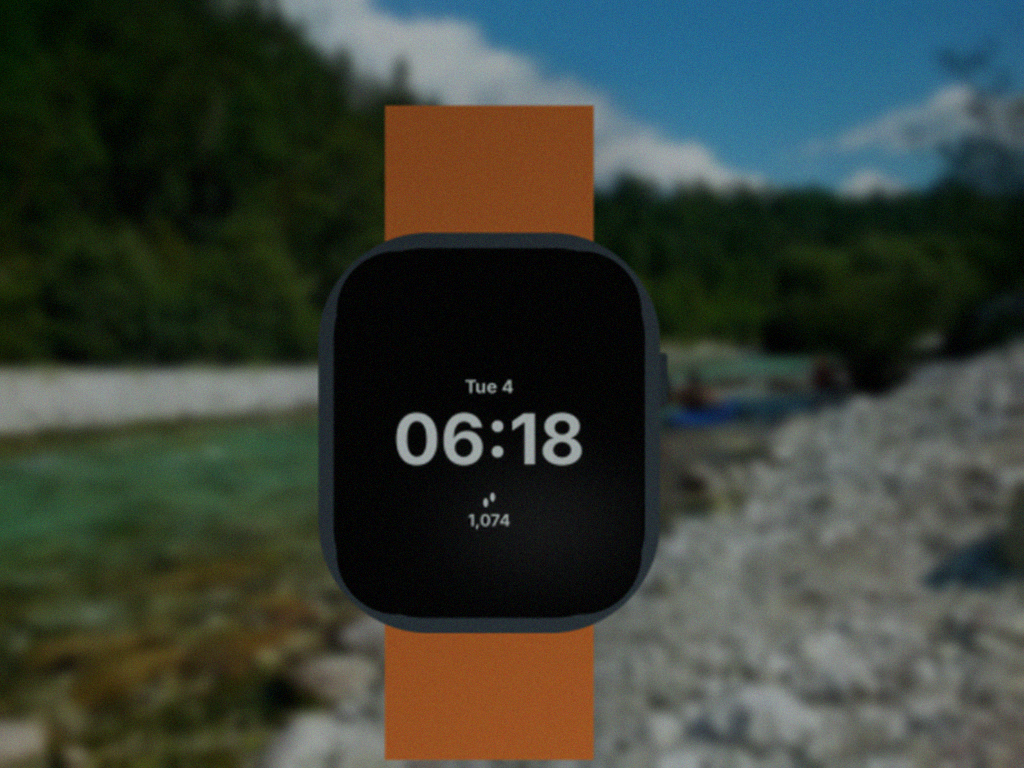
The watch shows 6:18
